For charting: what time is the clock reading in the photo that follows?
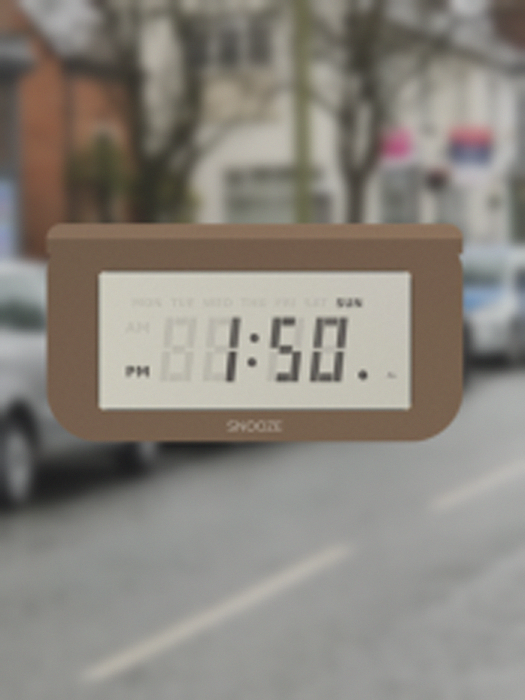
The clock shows 1:50
